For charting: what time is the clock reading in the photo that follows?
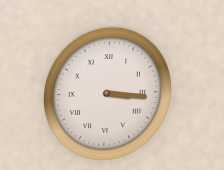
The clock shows 3:16
